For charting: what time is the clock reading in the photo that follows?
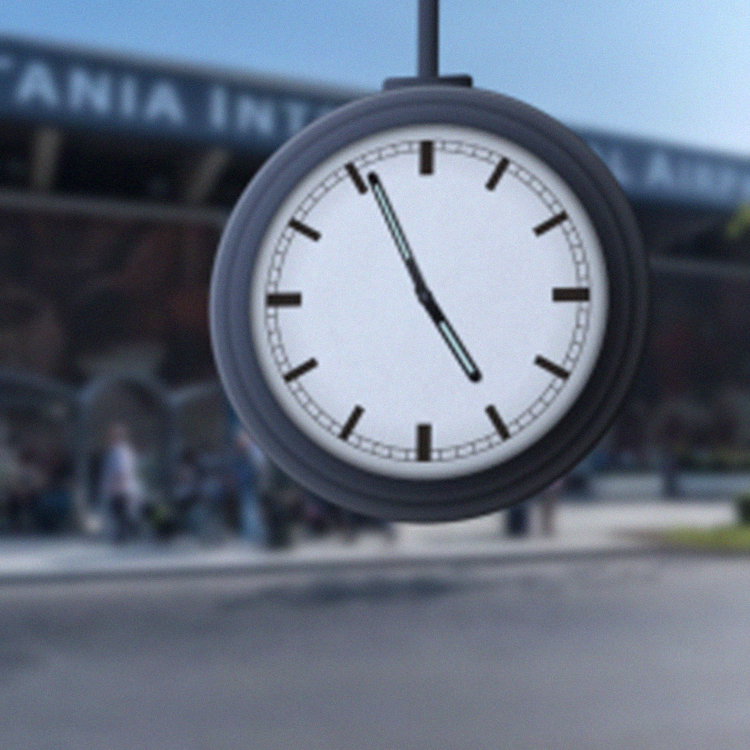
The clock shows 4:56
